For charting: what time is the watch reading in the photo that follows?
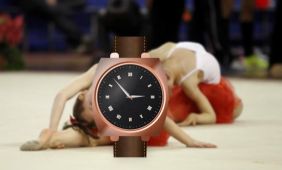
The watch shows 2:53
